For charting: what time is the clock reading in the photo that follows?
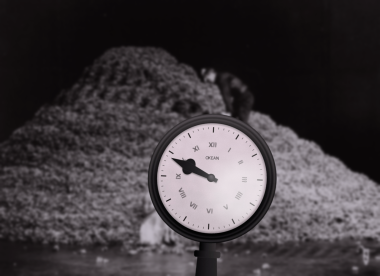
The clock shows 9:49
